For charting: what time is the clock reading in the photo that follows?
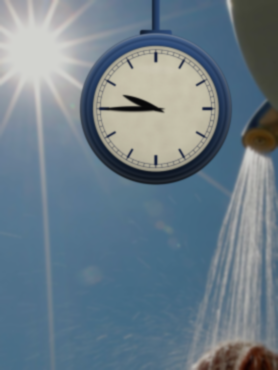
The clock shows 9:45
